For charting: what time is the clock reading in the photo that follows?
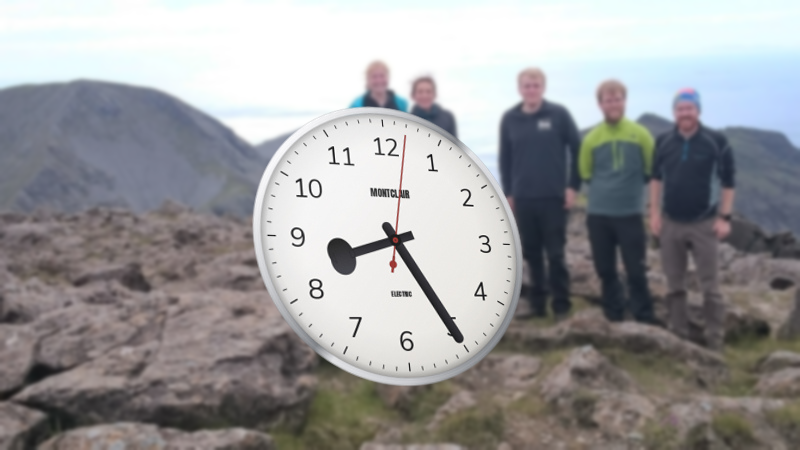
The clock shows 8:25:02
